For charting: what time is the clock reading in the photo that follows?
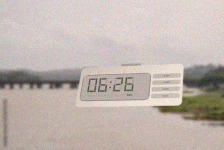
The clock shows 6:26
